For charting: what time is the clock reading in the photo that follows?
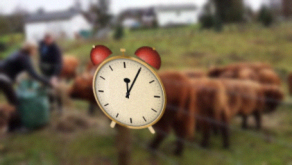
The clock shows 12:05
